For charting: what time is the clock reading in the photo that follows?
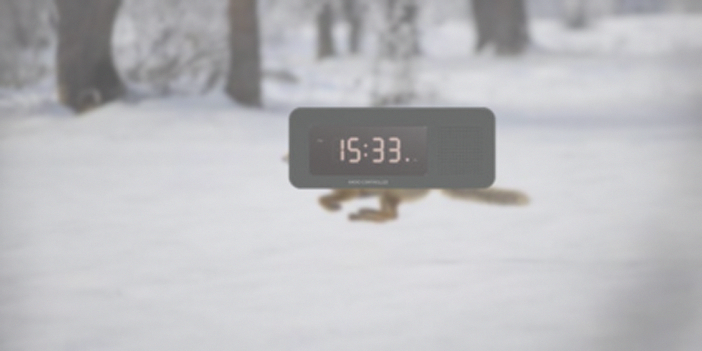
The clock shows 15:33
